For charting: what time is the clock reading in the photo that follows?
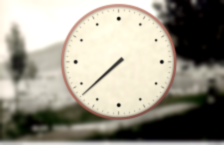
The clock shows 7:38
